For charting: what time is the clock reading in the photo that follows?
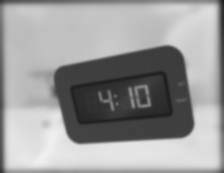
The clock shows 4:10
